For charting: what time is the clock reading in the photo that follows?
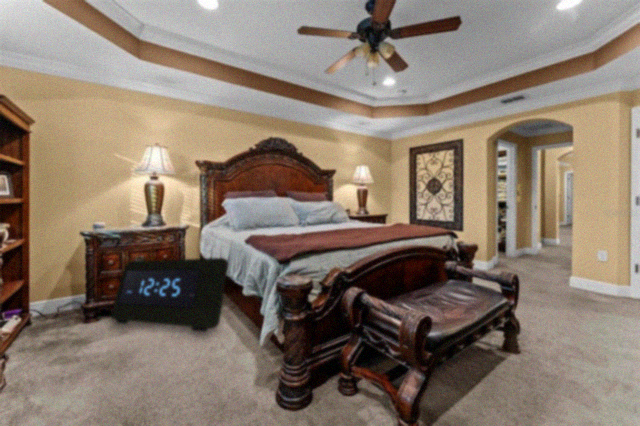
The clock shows 12:25
